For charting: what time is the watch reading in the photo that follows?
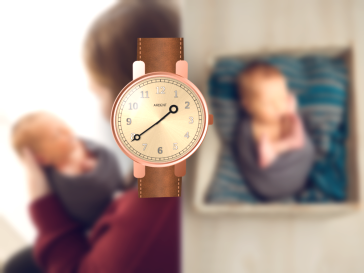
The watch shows 1:39
